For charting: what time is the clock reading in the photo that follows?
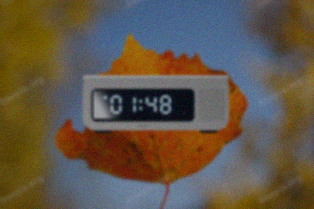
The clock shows 1:48
